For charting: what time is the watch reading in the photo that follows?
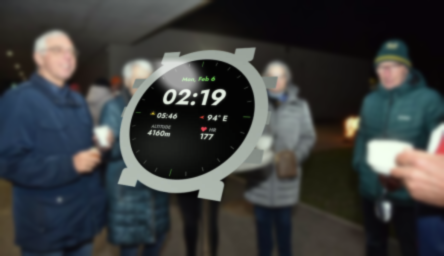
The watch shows 2:19
